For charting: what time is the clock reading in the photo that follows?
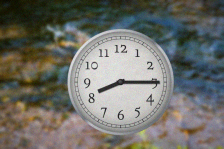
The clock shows 8:15
